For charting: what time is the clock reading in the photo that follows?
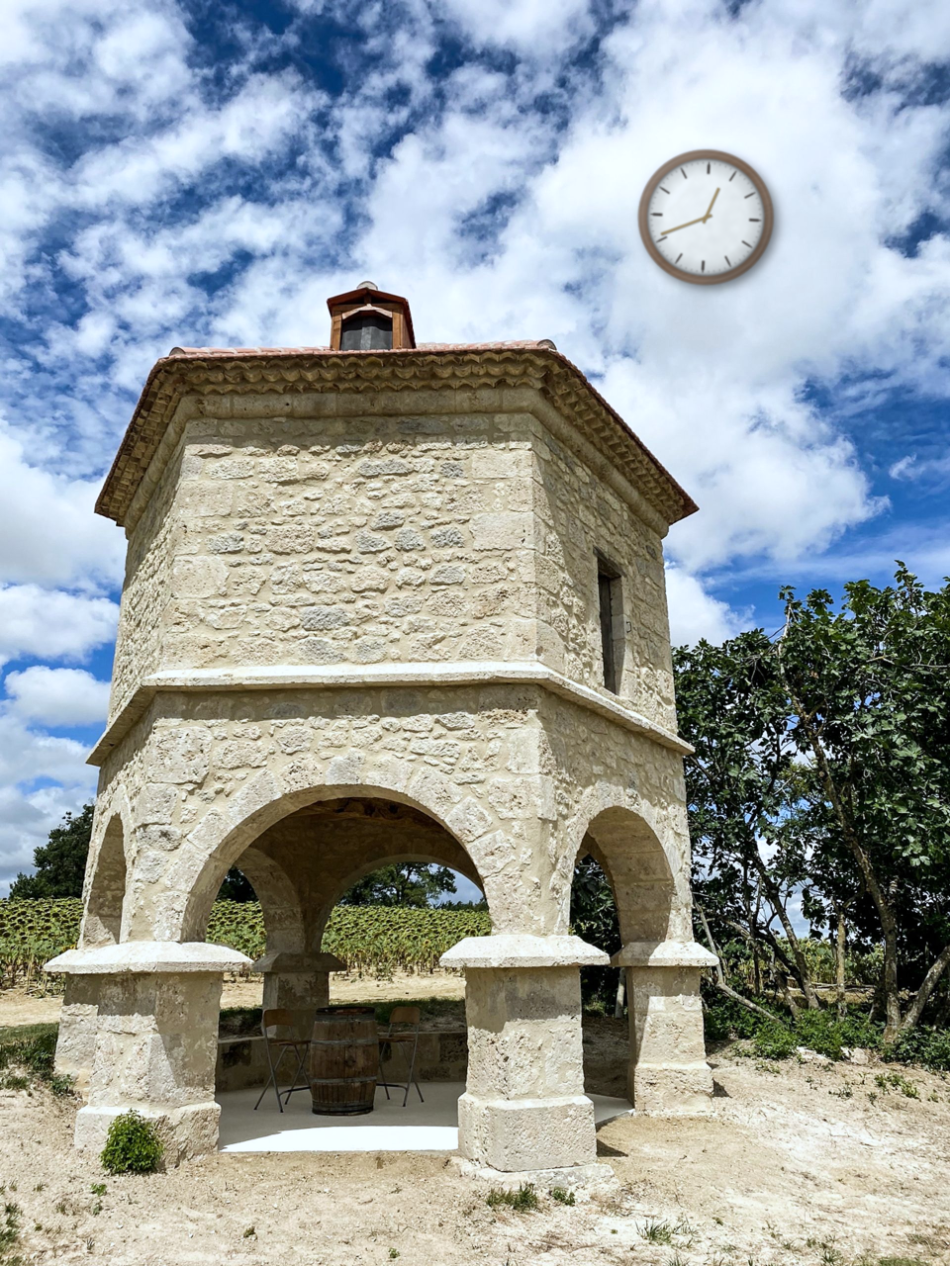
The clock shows 12:41
